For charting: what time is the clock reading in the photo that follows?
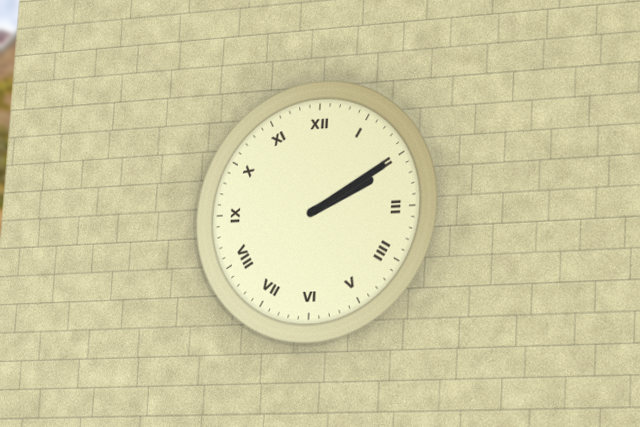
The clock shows 2:10
